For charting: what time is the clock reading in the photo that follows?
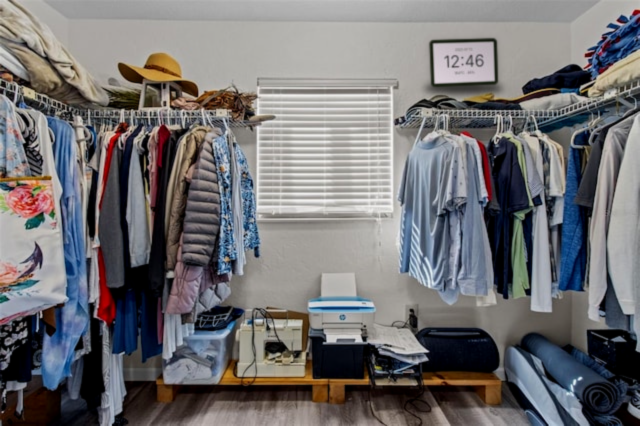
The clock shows 12:46
